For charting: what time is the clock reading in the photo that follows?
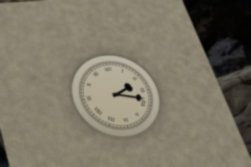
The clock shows 2:18
